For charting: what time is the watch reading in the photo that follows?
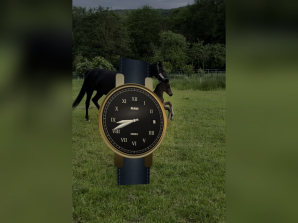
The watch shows 8:41
